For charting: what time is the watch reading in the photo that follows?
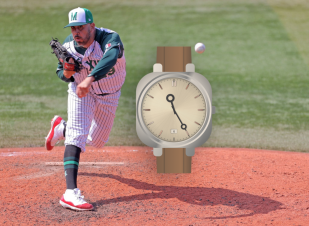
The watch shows 11:25
